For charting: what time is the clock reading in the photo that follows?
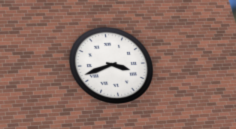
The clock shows 3:42
